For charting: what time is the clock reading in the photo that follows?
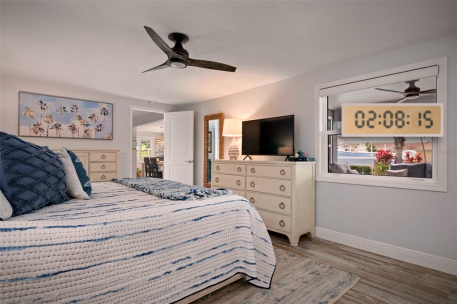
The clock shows 2:08:15
